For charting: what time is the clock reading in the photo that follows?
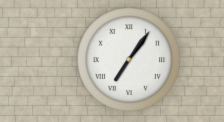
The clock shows 7:06
